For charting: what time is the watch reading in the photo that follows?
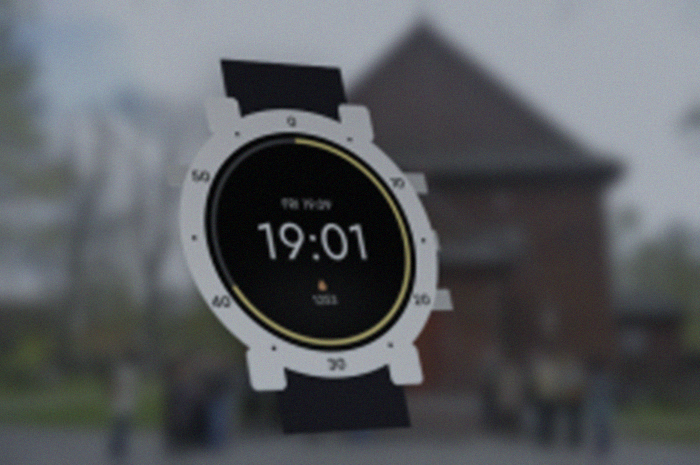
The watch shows 19:01
